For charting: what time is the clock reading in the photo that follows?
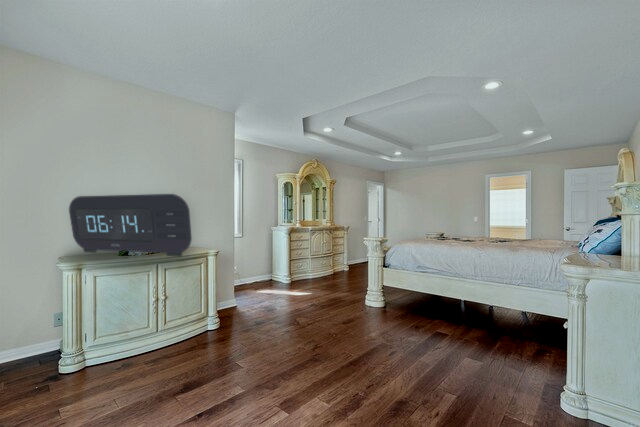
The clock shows 6:14
